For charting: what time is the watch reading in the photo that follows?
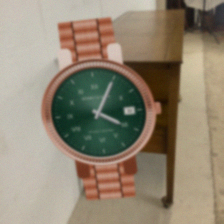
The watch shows 4:05
